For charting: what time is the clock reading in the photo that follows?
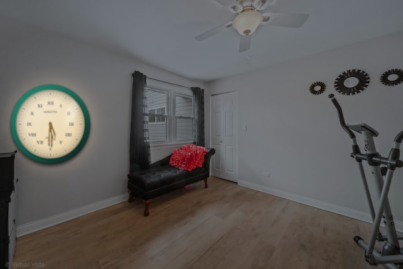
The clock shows 5:30
